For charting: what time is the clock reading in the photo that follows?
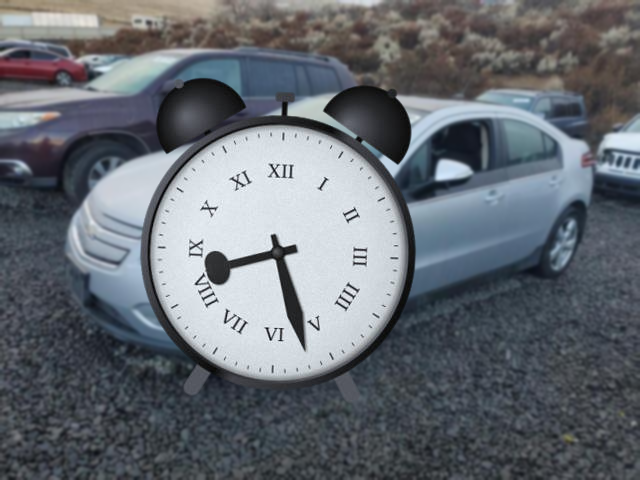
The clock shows 8:27
